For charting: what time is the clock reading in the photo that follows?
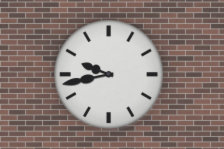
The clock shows 9:43
